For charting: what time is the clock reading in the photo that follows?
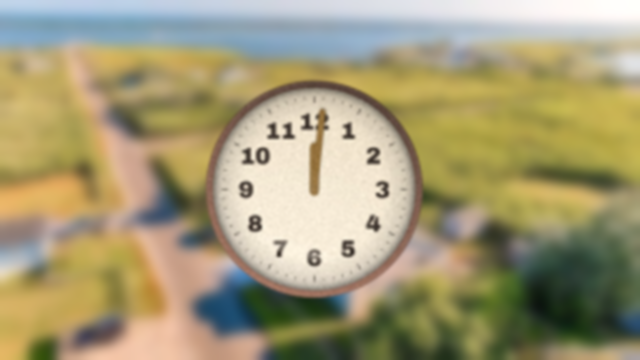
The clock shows 12:01
